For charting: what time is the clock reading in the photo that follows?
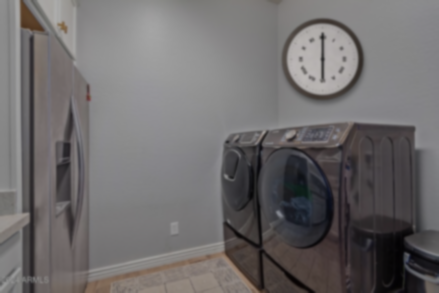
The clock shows 6:00
